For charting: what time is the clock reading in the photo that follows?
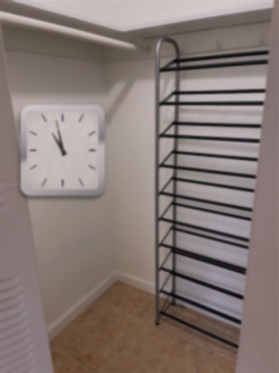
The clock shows 10:58
